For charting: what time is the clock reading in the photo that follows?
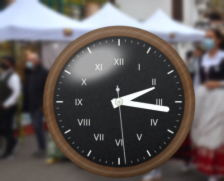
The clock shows 2:16:29
